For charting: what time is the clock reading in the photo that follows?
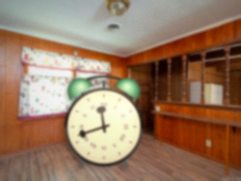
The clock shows 11:42
